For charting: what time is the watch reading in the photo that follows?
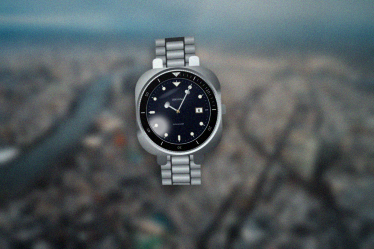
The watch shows 10:05
